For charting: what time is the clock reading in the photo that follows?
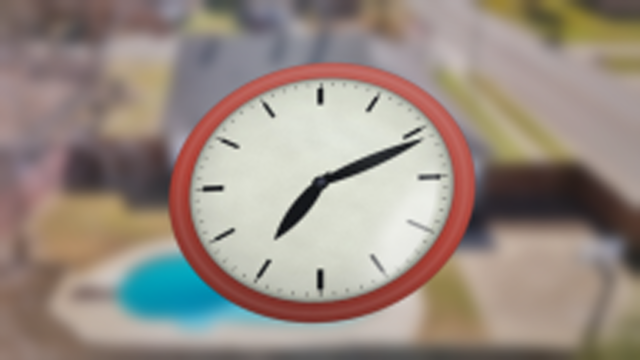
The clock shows 7:11
